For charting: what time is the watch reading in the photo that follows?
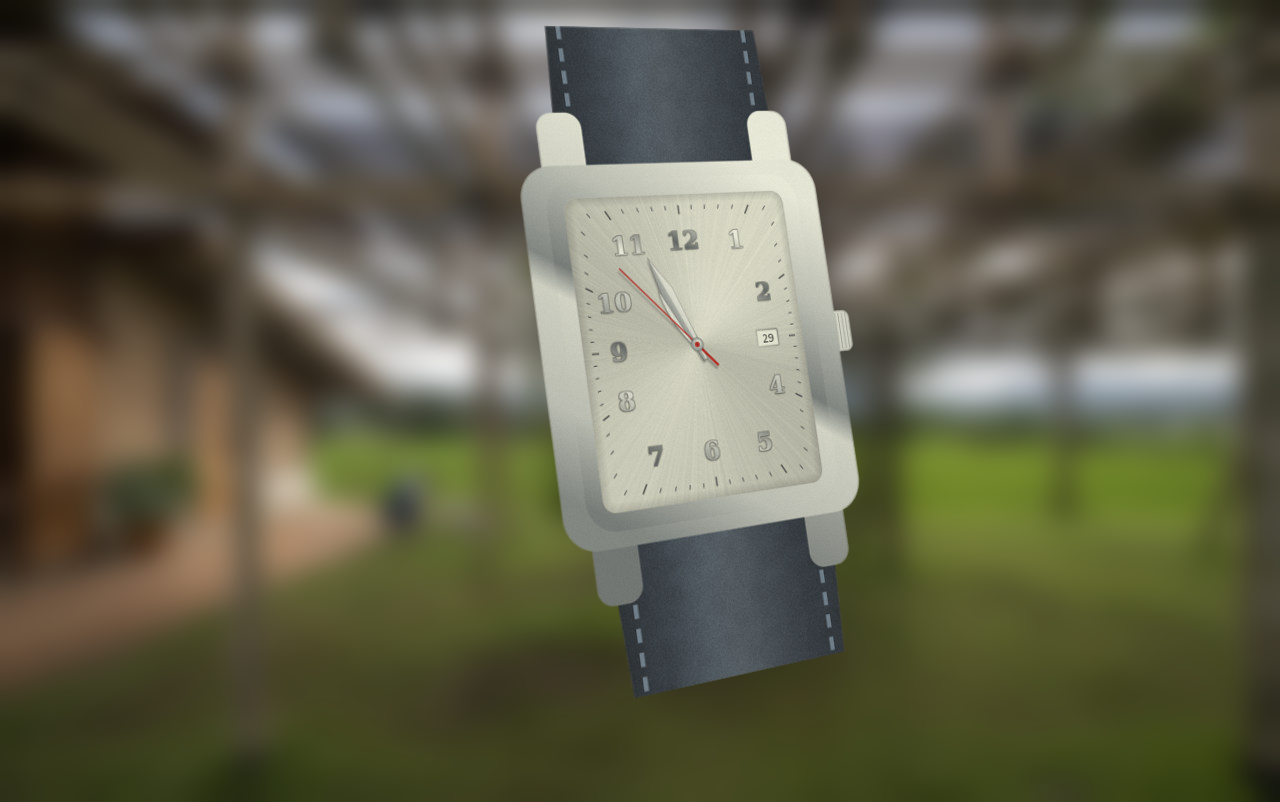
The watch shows 10:55:53
